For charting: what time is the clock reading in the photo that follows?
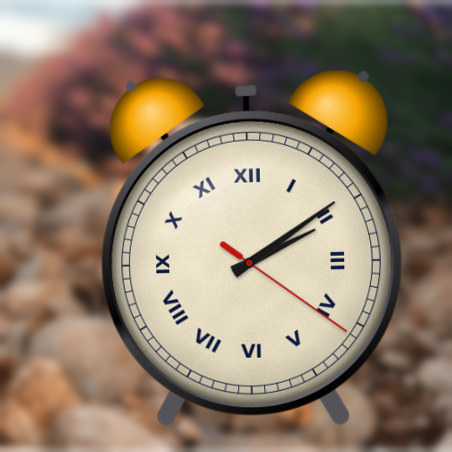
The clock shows 2:09:21
